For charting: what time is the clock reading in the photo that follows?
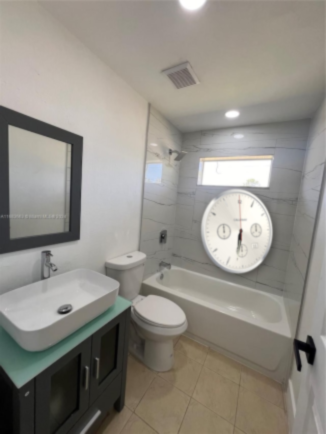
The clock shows 6:32
